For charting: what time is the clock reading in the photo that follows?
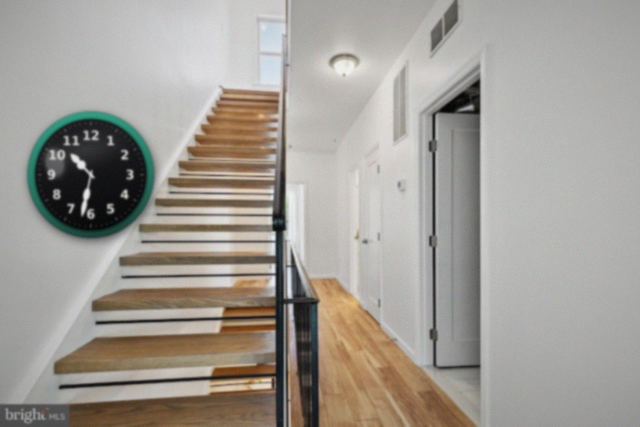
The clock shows 10:32
